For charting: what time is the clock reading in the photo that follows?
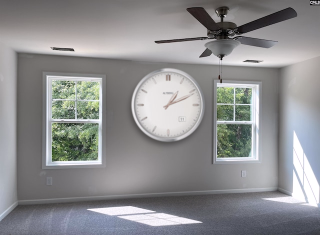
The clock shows 1:11
